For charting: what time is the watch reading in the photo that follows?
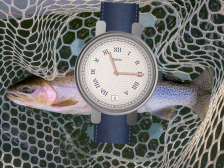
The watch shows 11:15
